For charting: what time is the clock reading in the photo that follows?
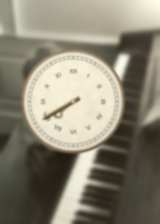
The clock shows 7:40
